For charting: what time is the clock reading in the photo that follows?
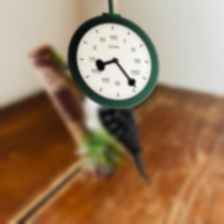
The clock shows 8:24
